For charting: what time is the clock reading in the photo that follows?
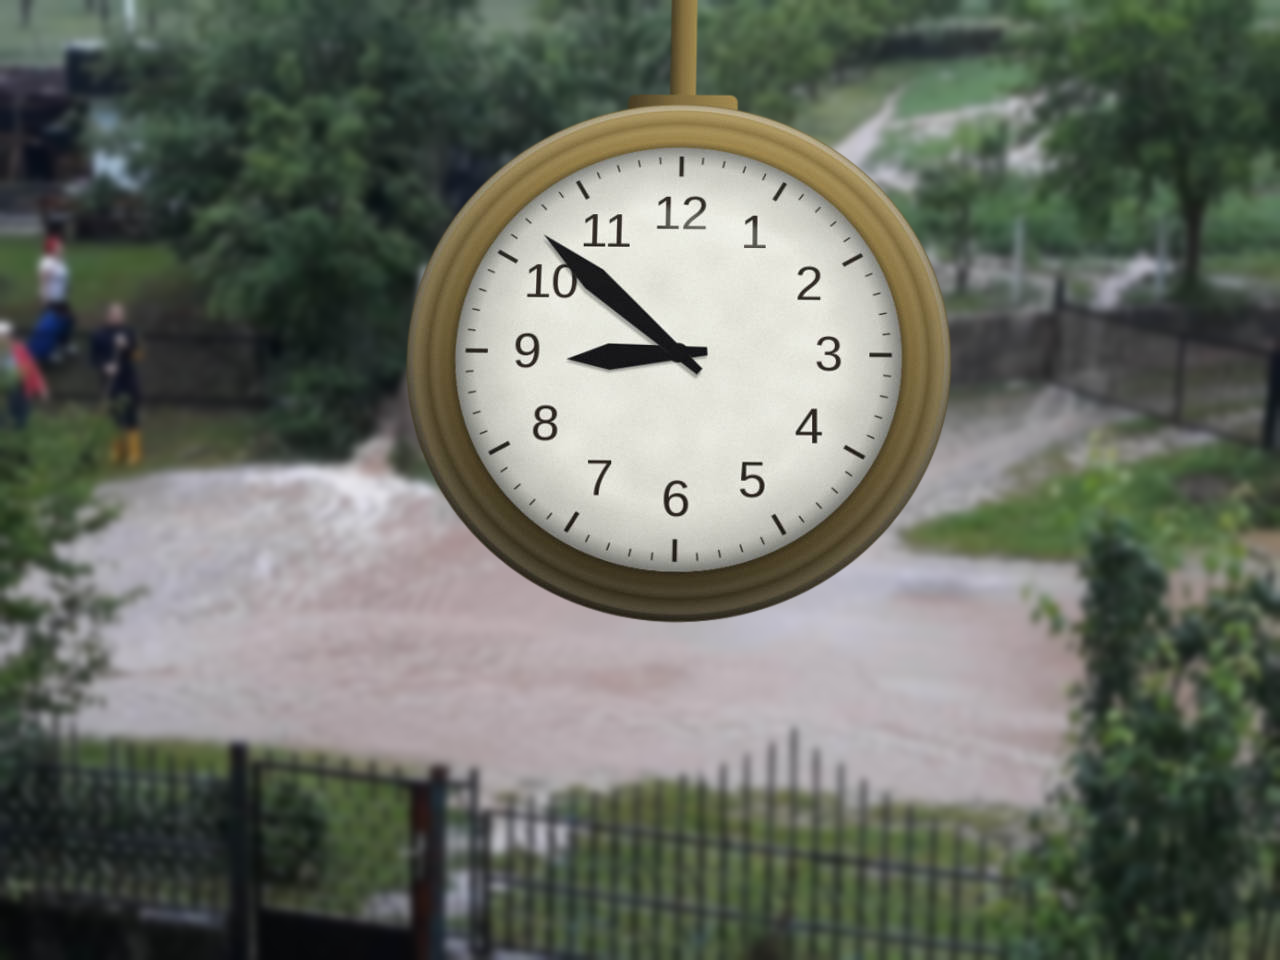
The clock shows 8:52
